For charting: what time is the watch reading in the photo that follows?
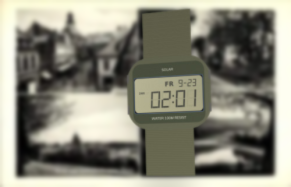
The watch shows 2:01
